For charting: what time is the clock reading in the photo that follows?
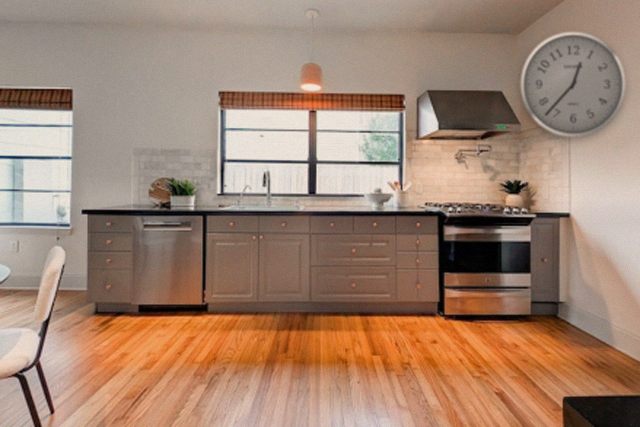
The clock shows 12:37
